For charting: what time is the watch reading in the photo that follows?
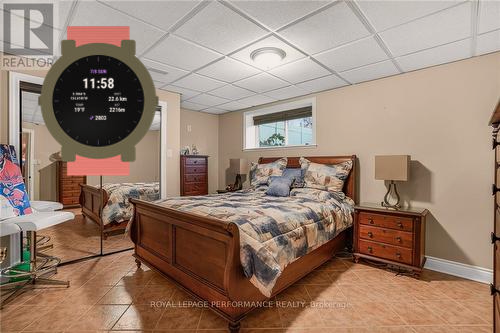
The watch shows 11:58
